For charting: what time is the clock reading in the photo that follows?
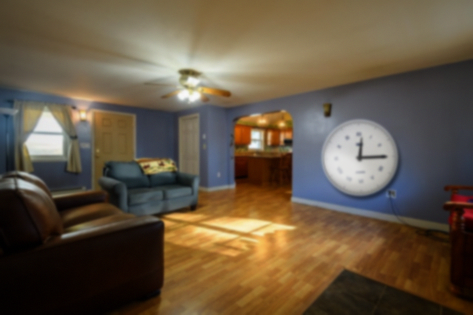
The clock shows 12:15
